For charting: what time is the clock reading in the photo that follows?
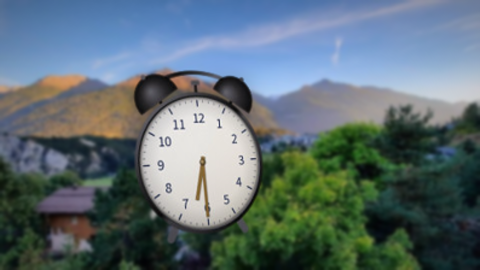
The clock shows 6:30
